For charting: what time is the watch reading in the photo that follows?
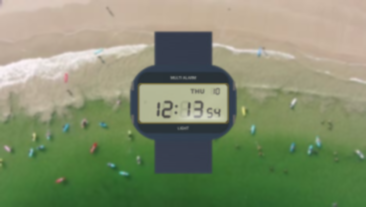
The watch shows 12:13:54
